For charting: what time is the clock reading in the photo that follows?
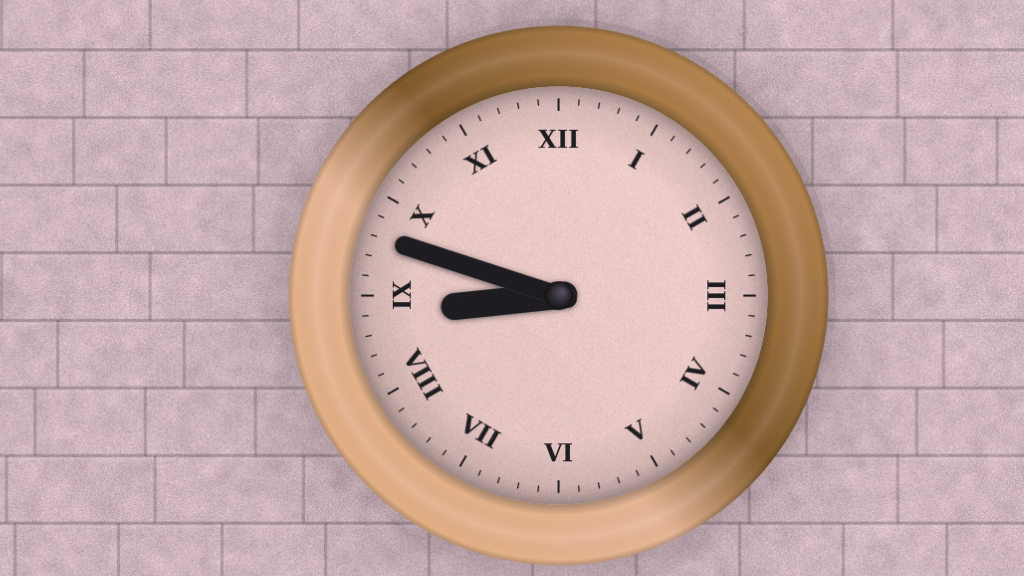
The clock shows 8:48
